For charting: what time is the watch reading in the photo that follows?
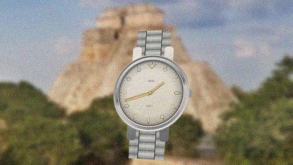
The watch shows 1:42
